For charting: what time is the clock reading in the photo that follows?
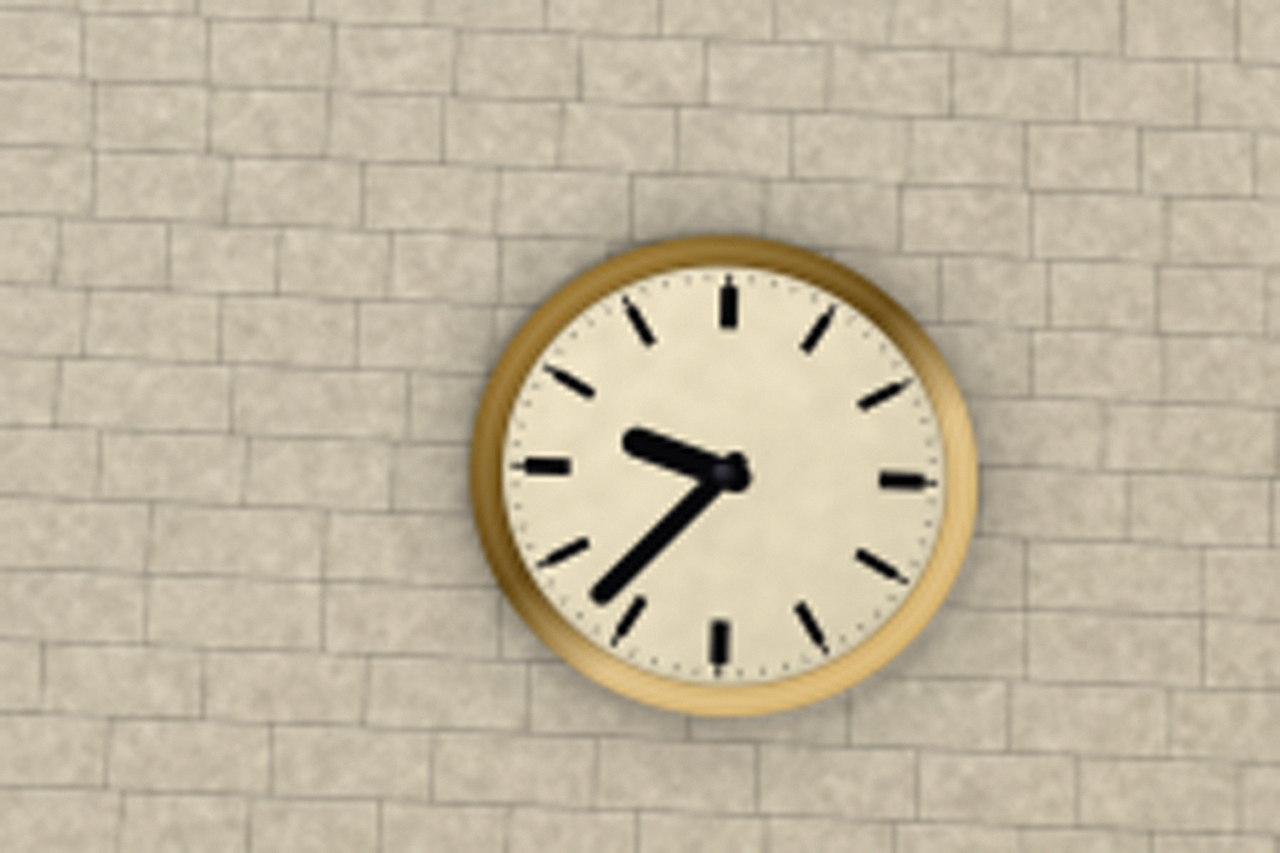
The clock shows 9:37
